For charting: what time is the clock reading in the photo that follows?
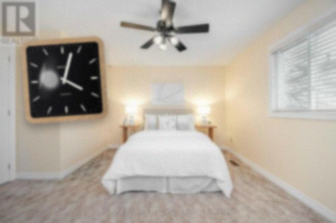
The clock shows 4:03
